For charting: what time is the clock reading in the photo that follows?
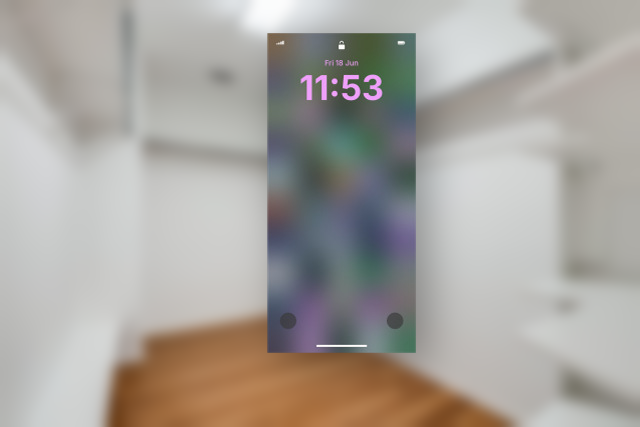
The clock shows 11:53
